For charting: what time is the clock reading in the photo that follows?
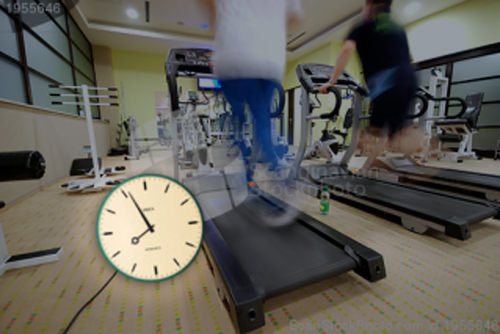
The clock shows 7:56
